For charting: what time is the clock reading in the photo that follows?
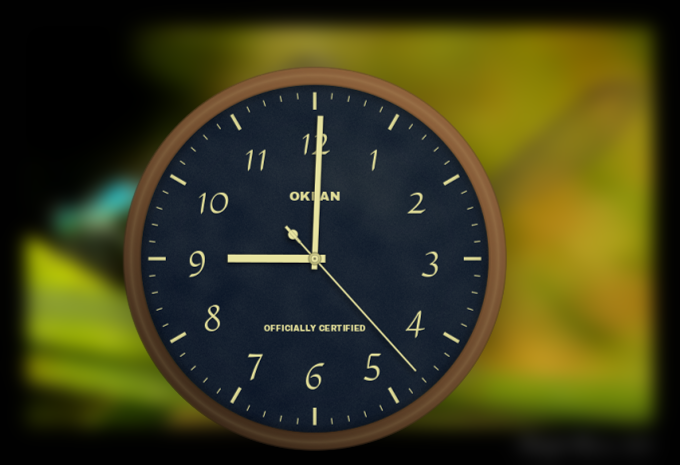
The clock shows 9:00:23
